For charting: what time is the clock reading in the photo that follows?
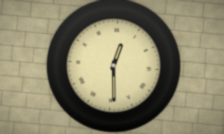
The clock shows 12:29
